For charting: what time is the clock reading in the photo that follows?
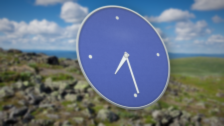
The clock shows 7:29
